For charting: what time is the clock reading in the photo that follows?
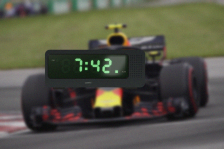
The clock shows 7:42
